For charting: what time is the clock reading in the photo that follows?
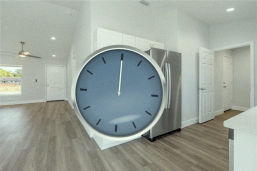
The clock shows 12:00
